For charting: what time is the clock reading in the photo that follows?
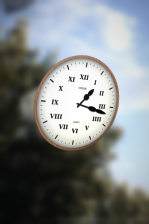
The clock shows 1:17
